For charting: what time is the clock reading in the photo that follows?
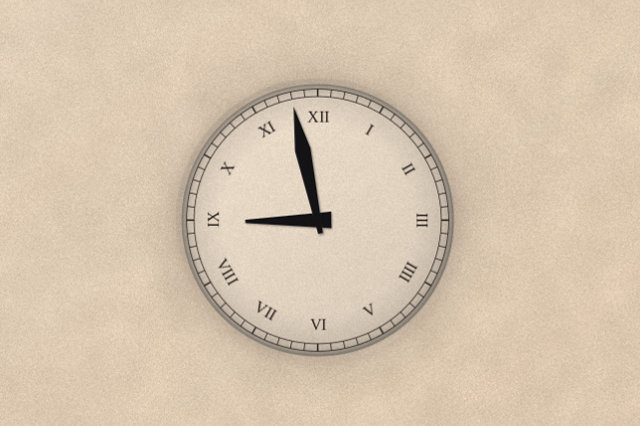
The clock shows 8:58
